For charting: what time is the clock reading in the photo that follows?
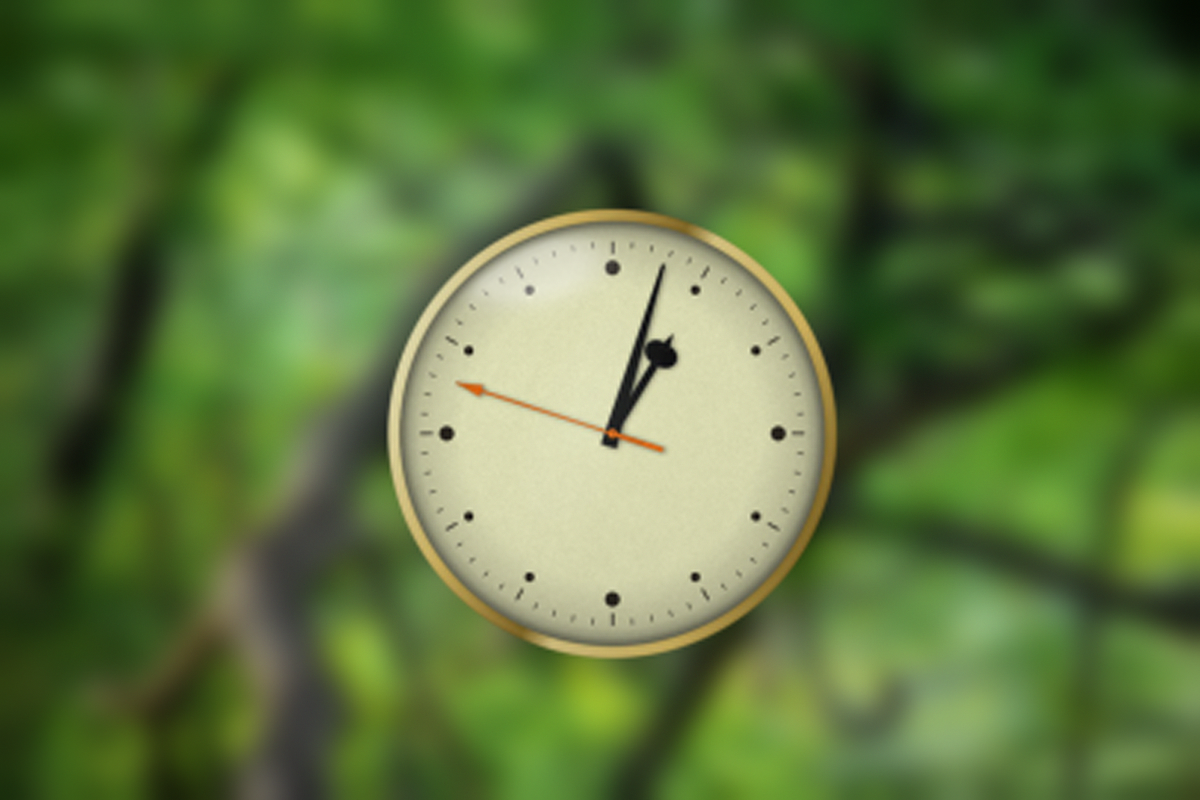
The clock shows 1:02:48
